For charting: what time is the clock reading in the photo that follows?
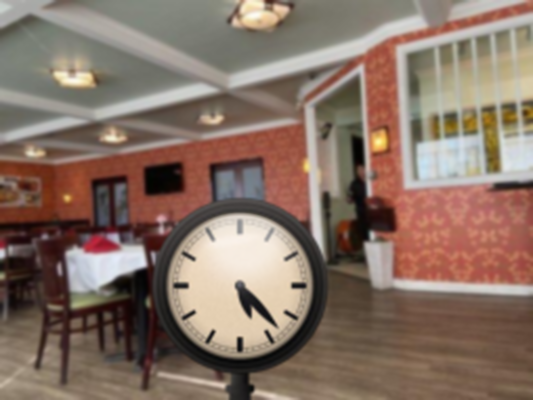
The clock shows 5:23
